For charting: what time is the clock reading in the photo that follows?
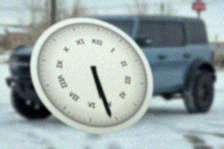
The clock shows 5:26
